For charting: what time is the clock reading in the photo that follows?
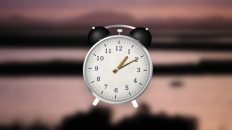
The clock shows 1:10
